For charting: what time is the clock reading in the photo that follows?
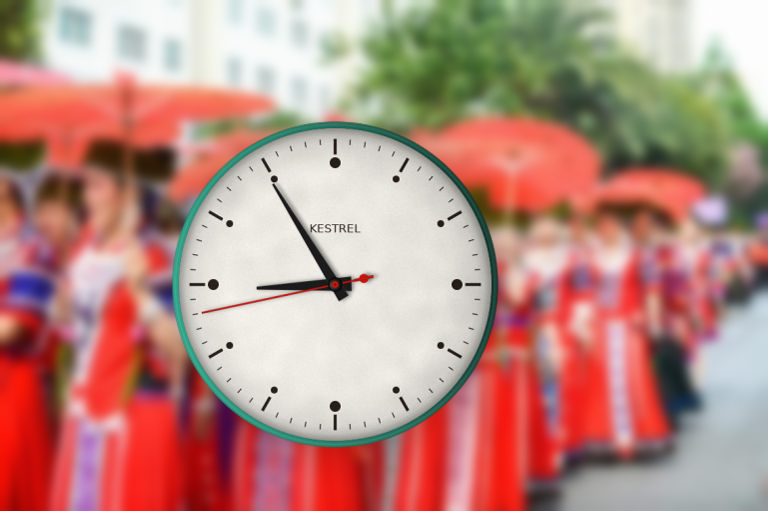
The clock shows 8:54:43
